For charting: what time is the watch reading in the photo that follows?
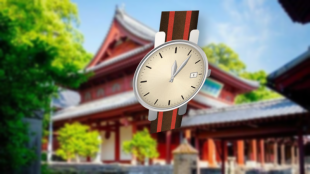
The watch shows 12:06
